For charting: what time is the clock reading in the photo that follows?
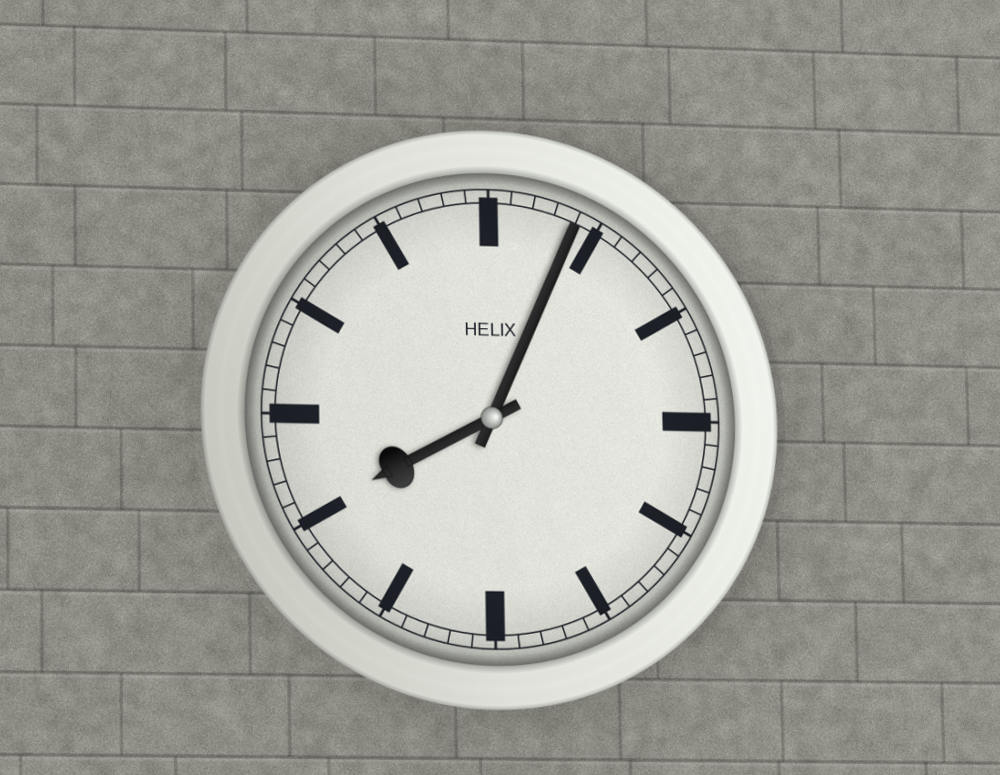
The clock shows 8:04
